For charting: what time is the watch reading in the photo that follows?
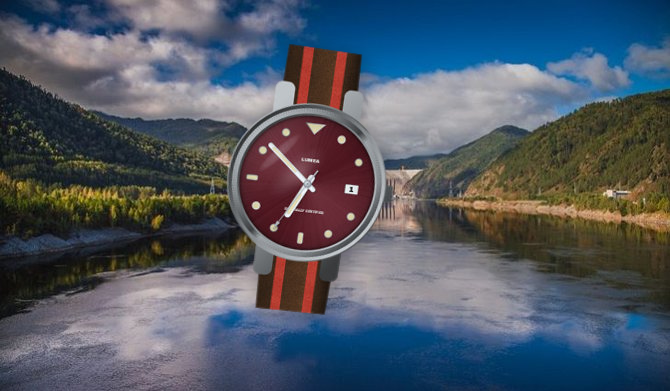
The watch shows 6:51:35
